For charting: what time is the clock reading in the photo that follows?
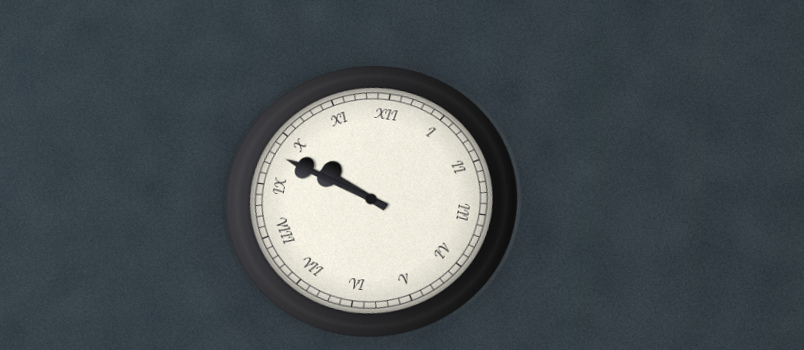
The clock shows 9:48
